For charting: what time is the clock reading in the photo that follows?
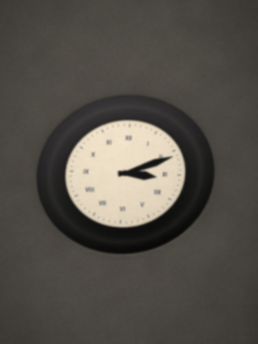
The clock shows 3:11
